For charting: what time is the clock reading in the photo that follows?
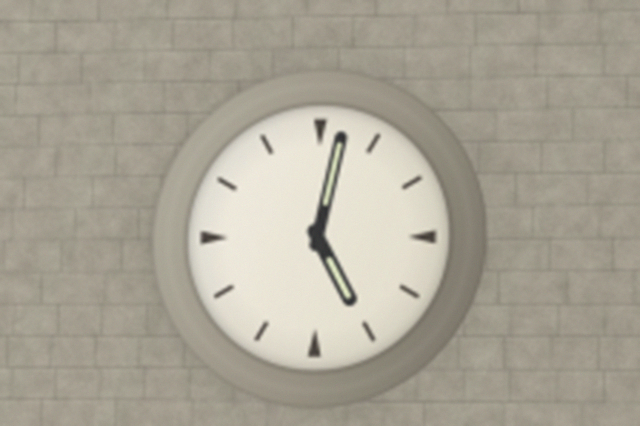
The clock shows 5:02
